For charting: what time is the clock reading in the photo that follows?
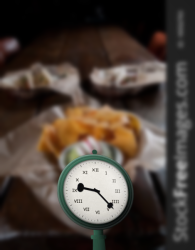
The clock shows 9:23
